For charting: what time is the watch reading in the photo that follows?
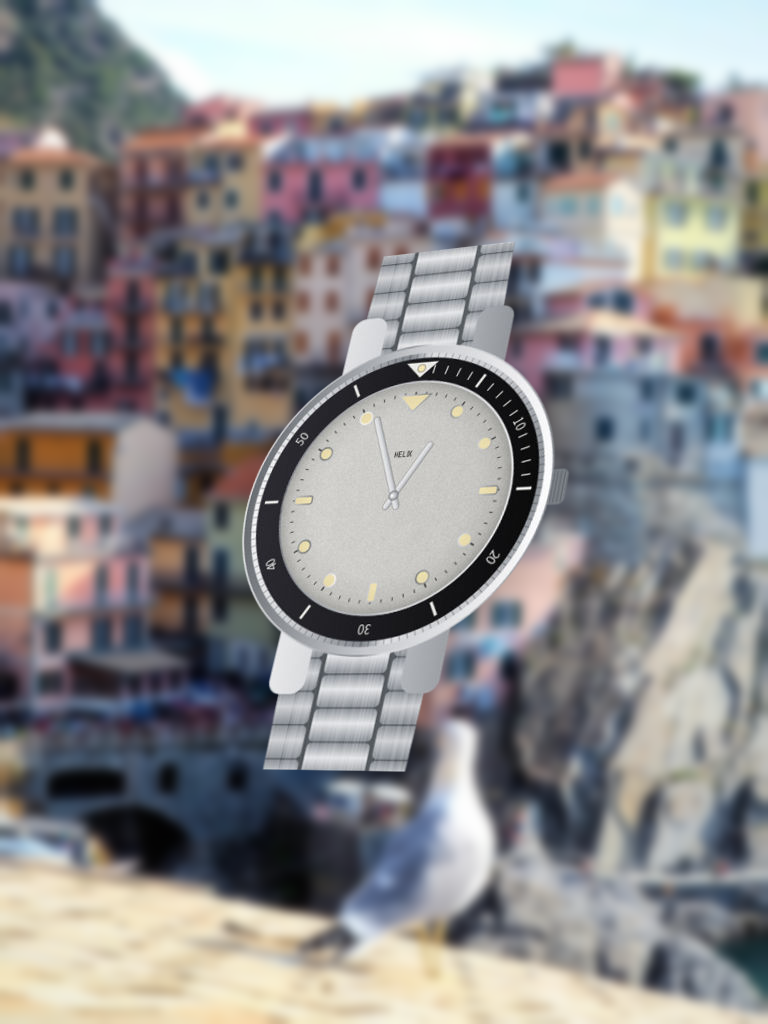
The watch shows 12:56
